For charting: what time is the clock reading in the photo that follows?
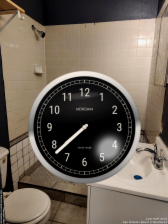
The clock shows 7:38
